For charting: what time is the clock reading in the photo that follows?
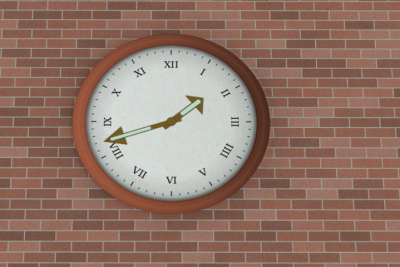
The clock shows 1:42
